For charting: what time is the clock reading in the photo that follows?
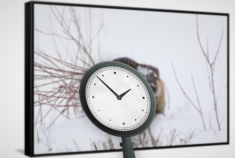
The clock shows 1:53
